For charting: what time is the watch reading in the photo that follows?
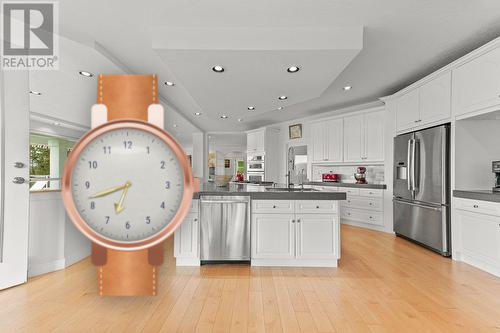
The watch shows 6:42
